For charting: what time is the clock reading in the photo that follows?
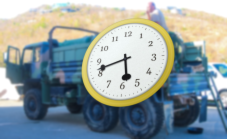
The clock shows 5:42
